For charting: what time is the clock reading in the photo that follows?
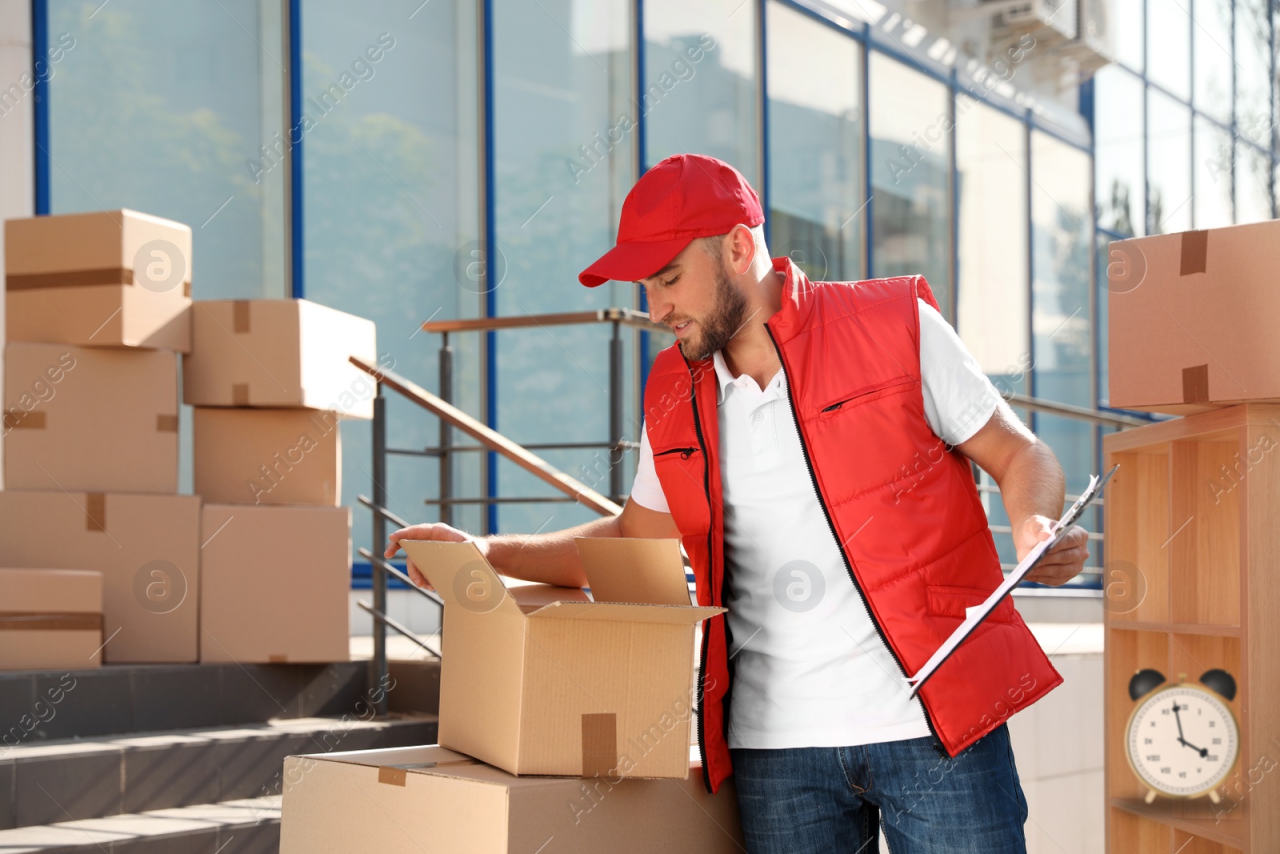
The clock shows 3:58
